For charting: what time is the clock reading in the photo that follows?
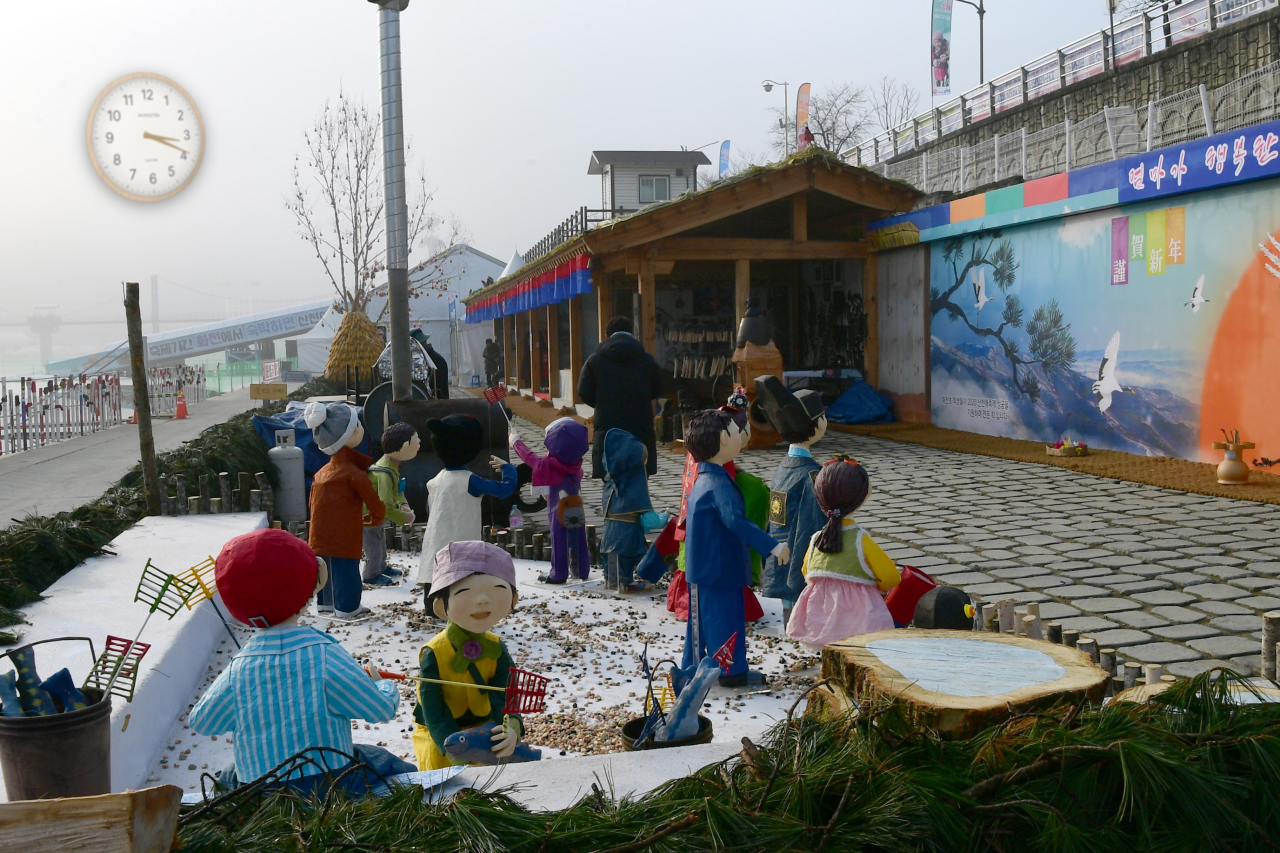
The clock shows 3:19
